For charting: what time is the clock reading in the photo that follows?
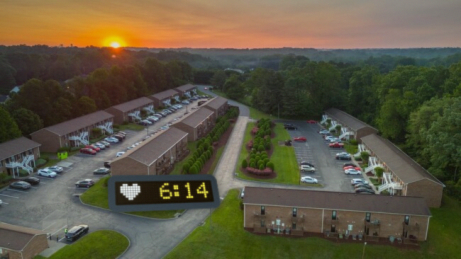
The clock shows 6:14
